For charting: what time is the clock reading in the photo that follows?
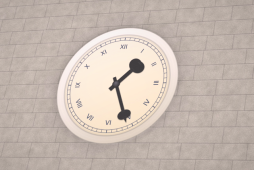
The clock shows 1:26
